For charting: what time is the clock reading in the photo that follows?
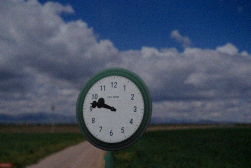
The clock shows 9:47
